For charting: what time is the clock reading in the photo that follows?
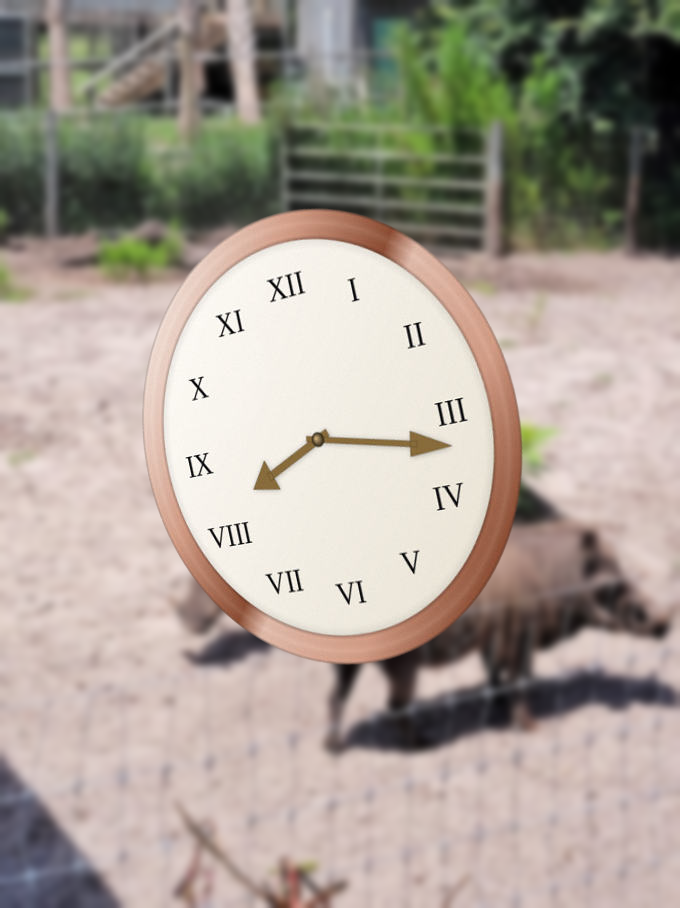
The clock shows 8:17
